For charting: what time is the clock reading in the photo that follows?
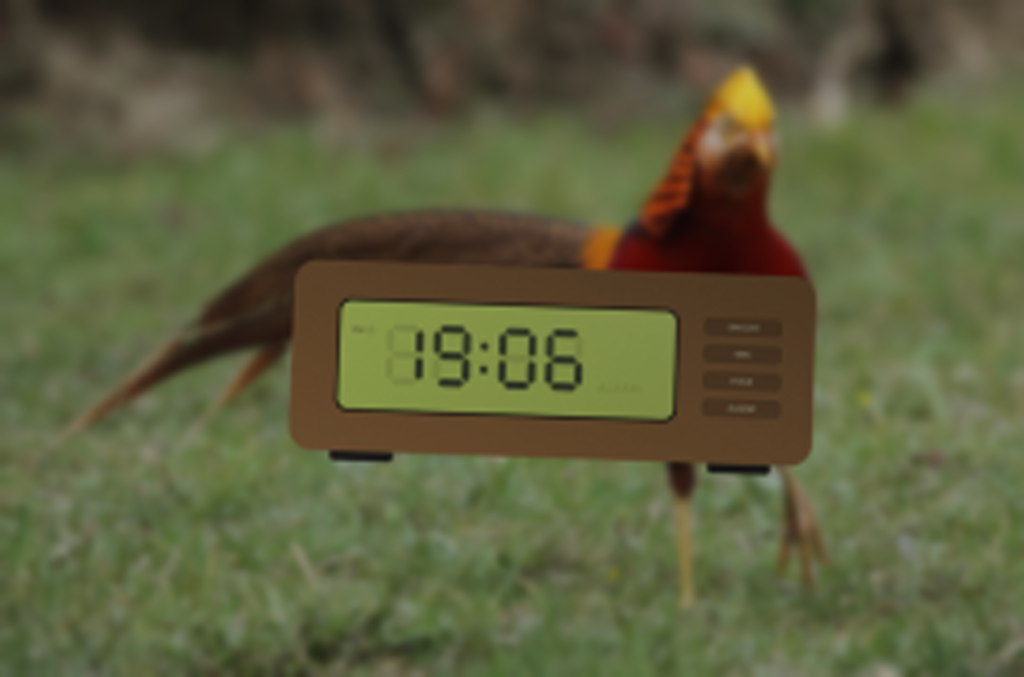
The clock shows 19:06
